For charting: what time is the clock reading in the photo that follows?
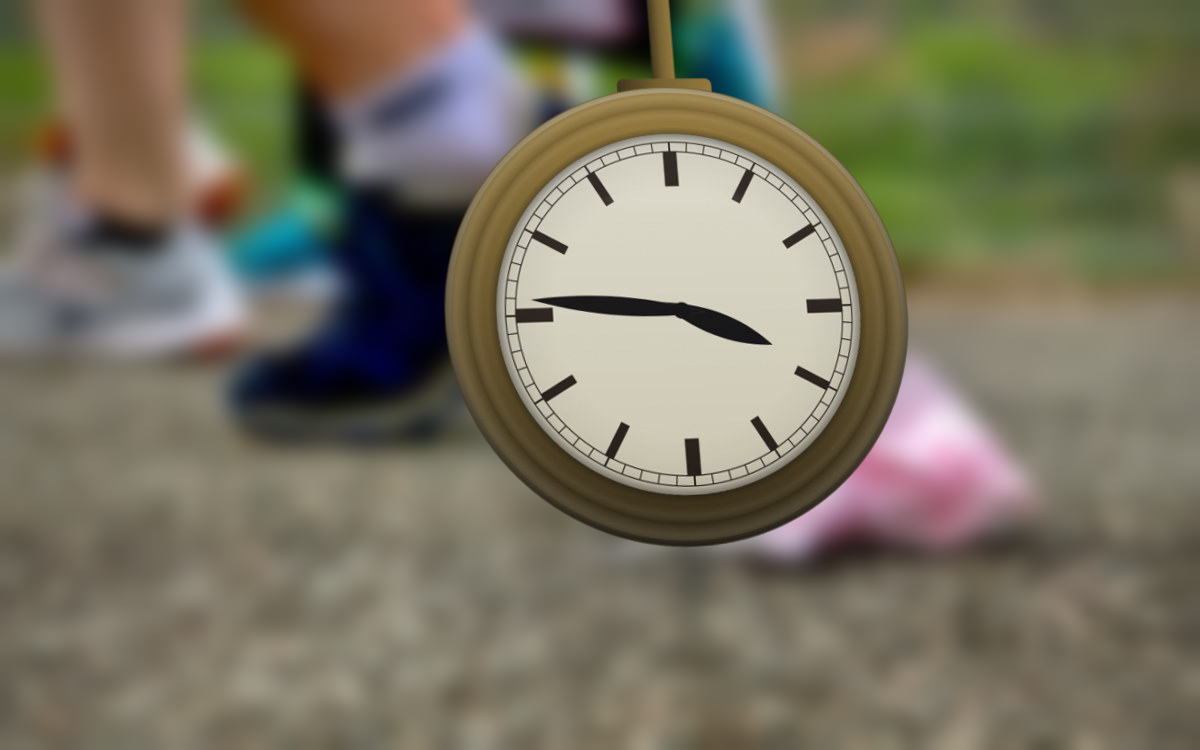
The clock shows 3:46
